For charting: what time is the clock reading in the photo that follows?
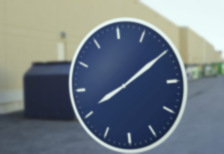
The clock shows 8:10
